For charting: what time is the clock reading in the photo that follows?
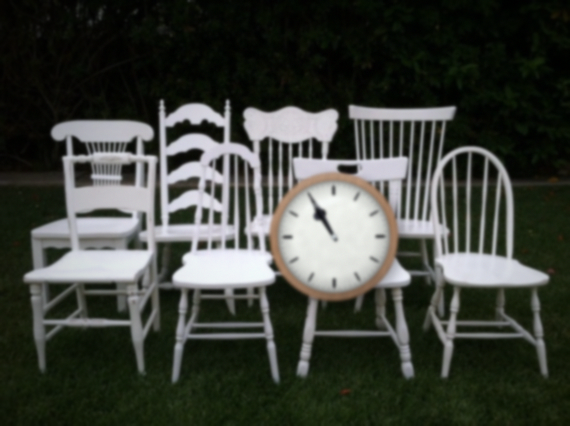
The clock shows 10:55
